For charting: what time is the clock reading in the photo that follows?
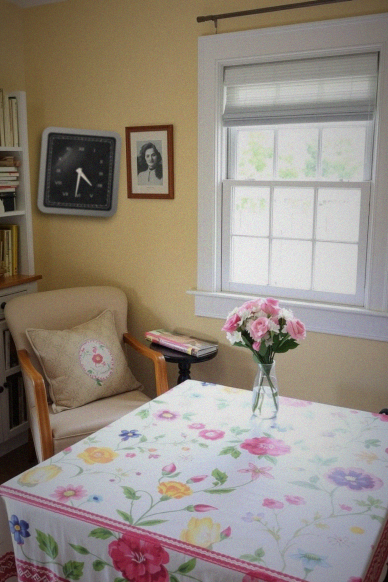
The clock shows 4:31
